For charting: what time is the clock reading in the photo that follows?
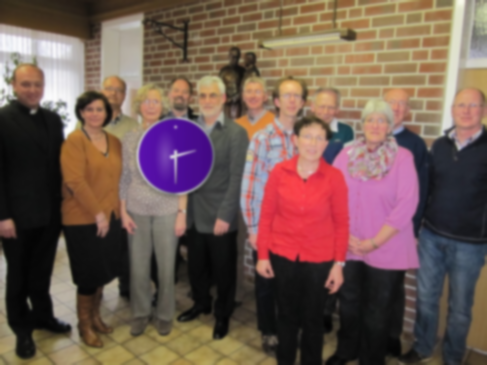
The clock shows 2:30
